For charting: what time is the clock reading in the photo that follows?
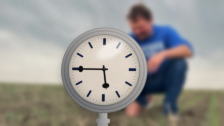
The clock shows 5:45
